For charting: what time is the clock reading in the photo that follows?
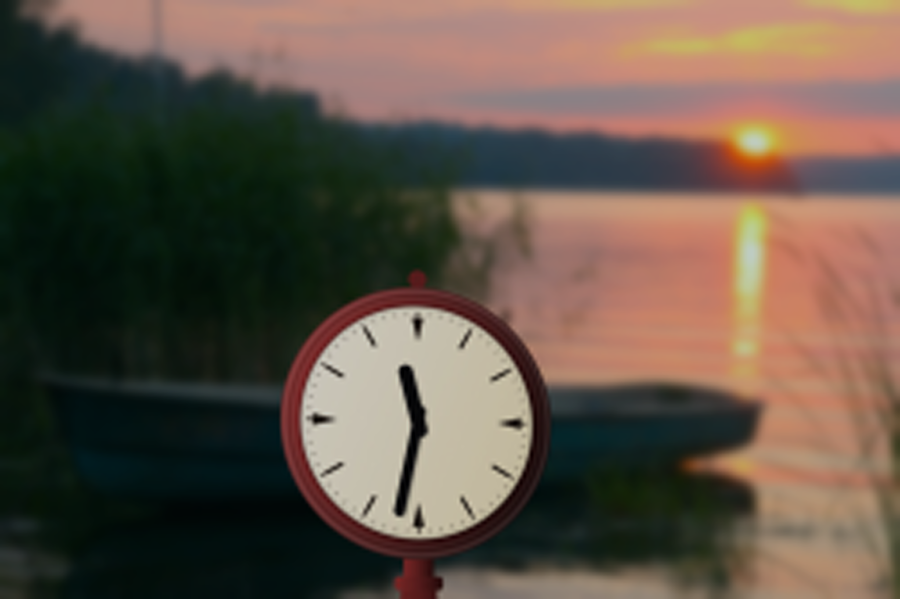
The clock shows 11:32
